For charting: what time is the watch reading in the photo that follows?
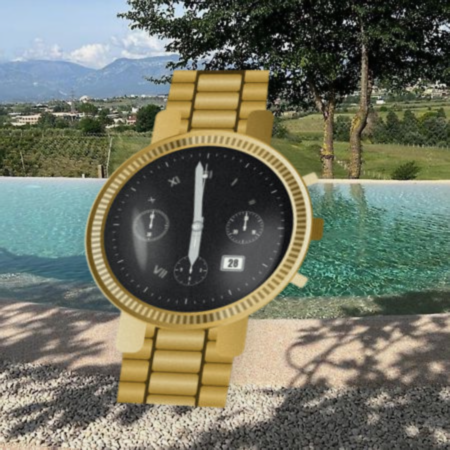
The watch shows 5:59
